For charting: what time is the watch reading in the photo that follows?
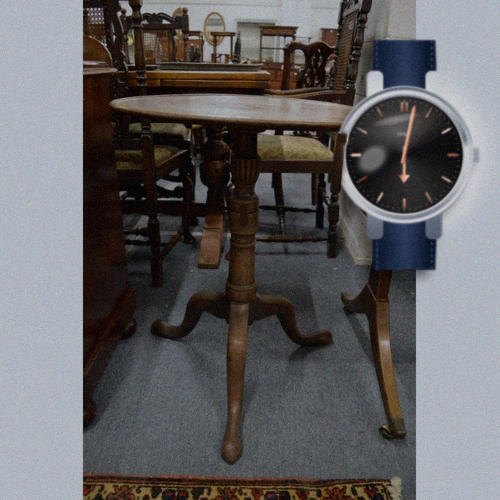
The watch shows 6:02
